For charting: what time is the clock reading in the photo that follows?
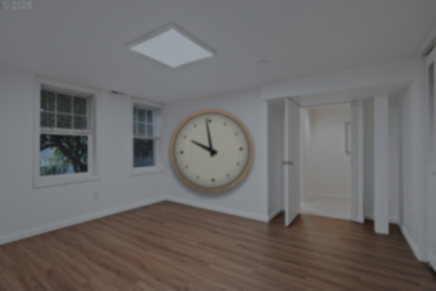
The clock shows 9:59
